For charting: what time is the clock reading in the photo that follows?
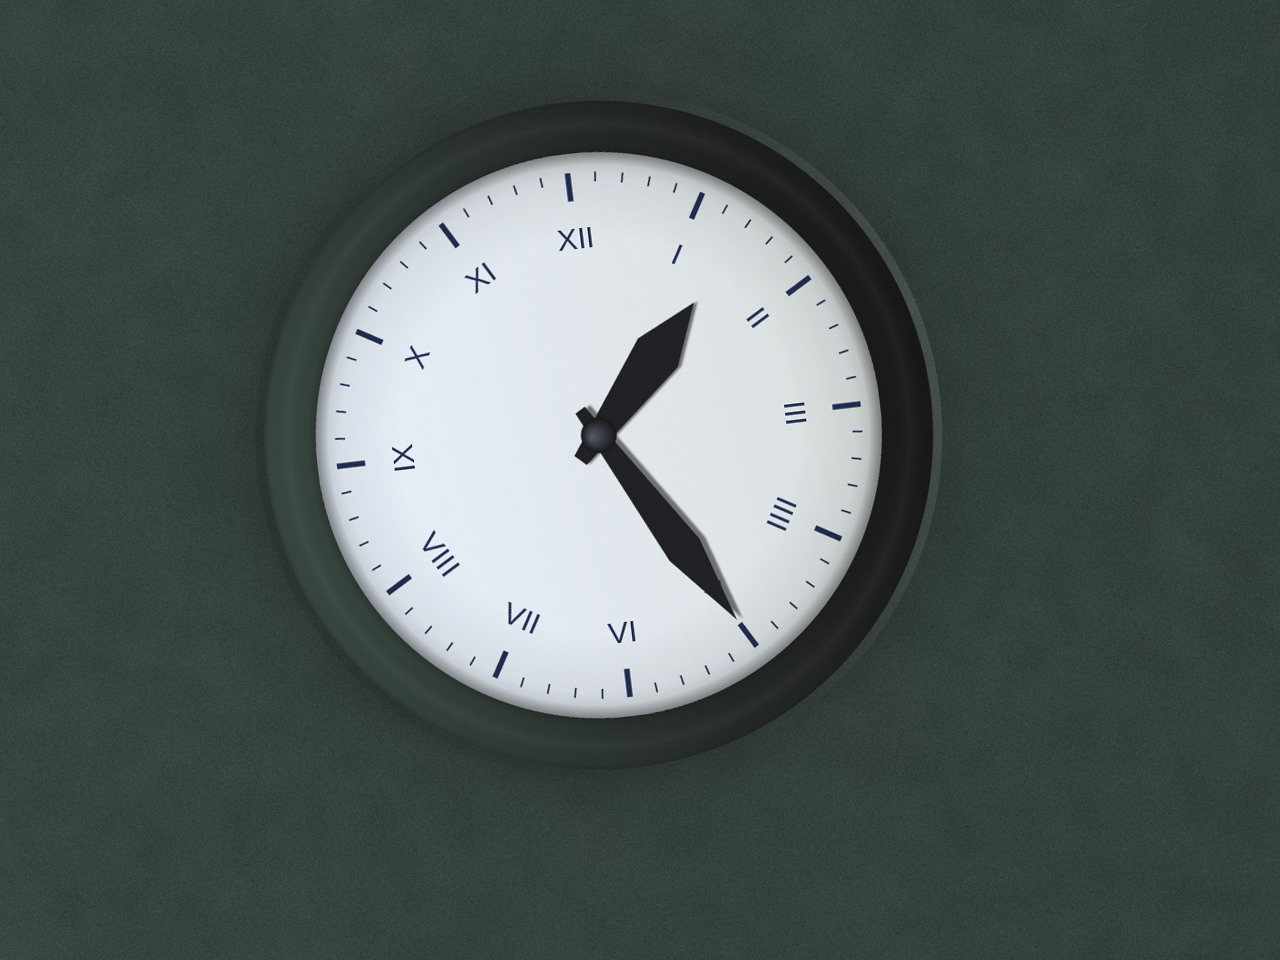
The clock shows 1:25
